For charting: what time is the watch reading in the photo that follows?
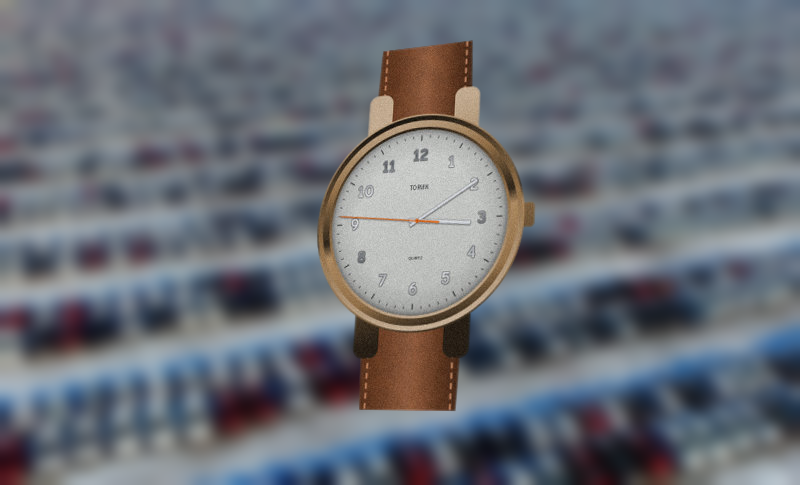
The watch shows 3:09:46
